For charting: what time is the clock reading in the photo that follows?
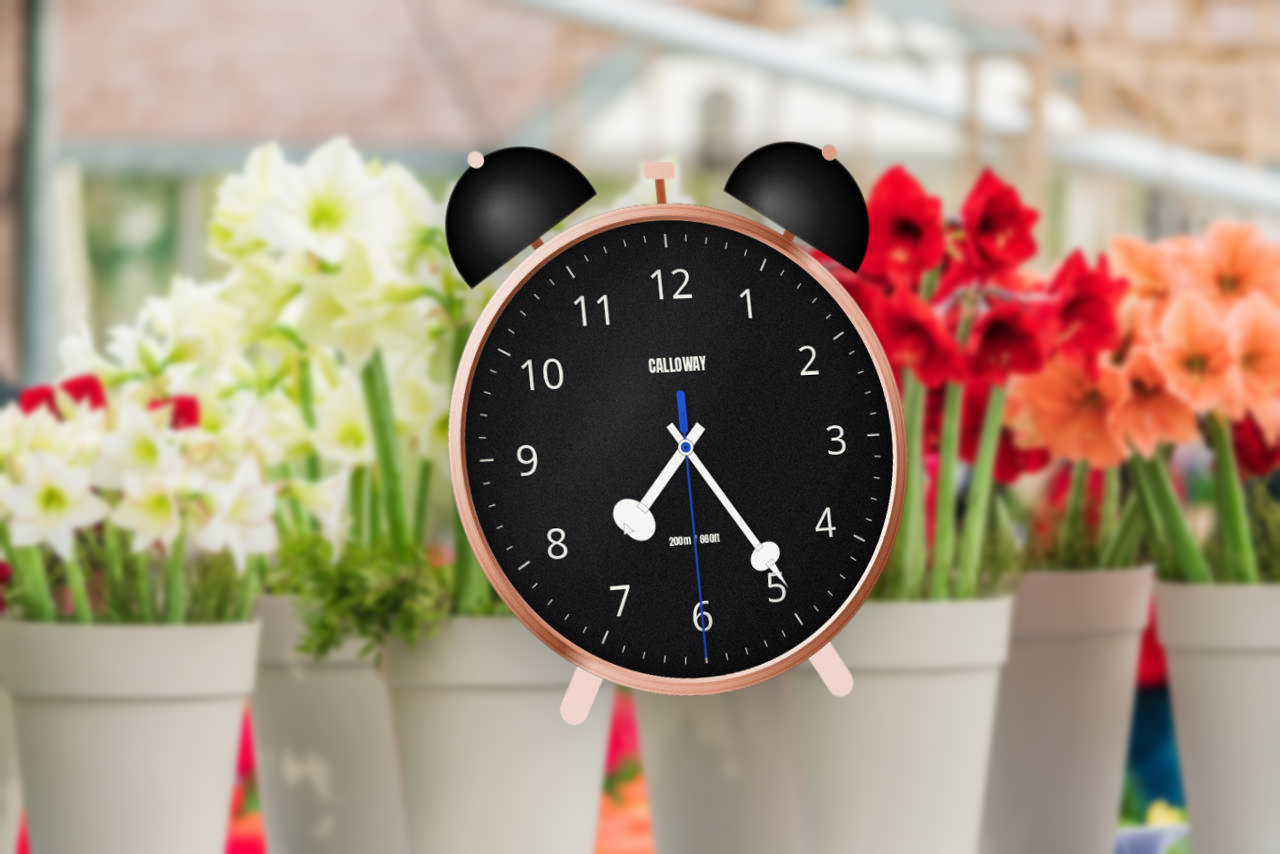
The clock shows 7:24:30
